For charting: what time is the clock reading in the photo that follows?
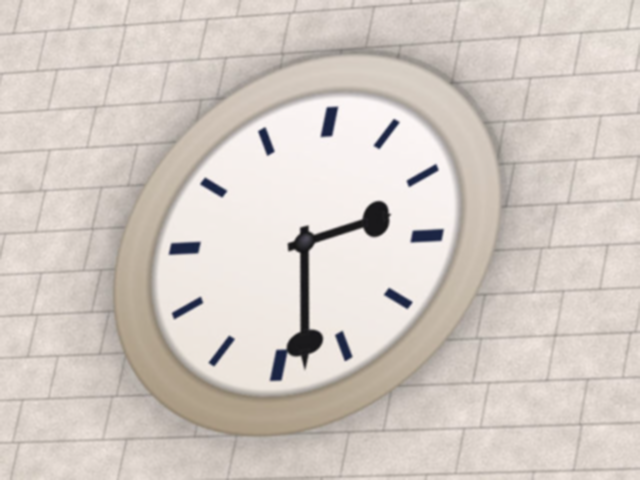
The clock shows 2:28
